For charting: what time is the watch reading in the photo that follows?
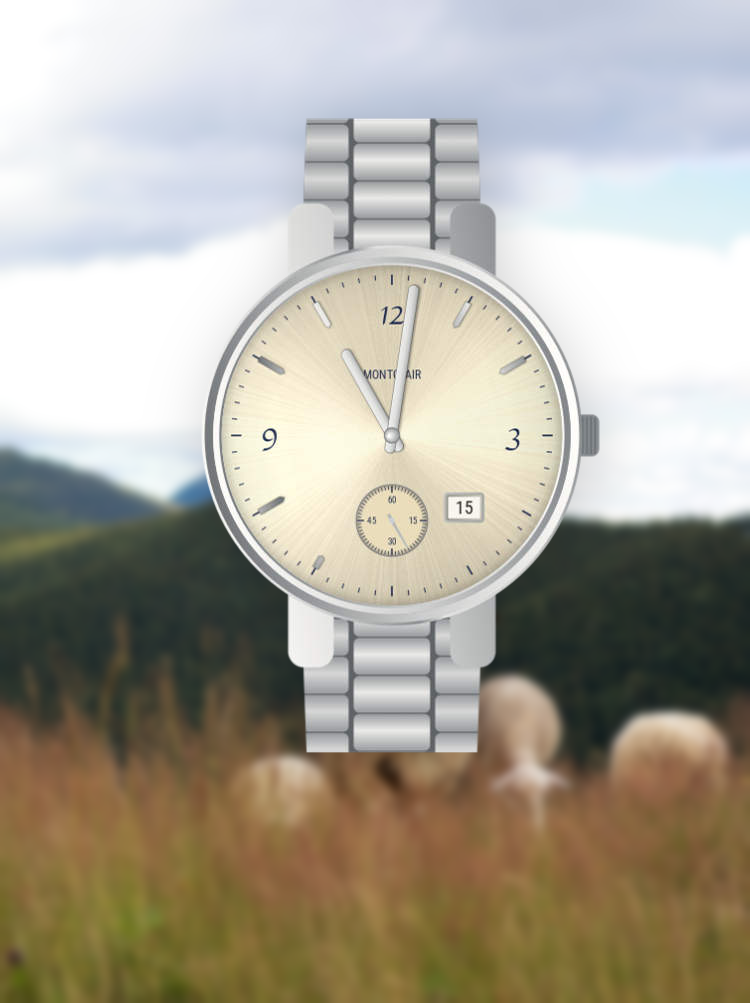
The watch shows 11:01:25
